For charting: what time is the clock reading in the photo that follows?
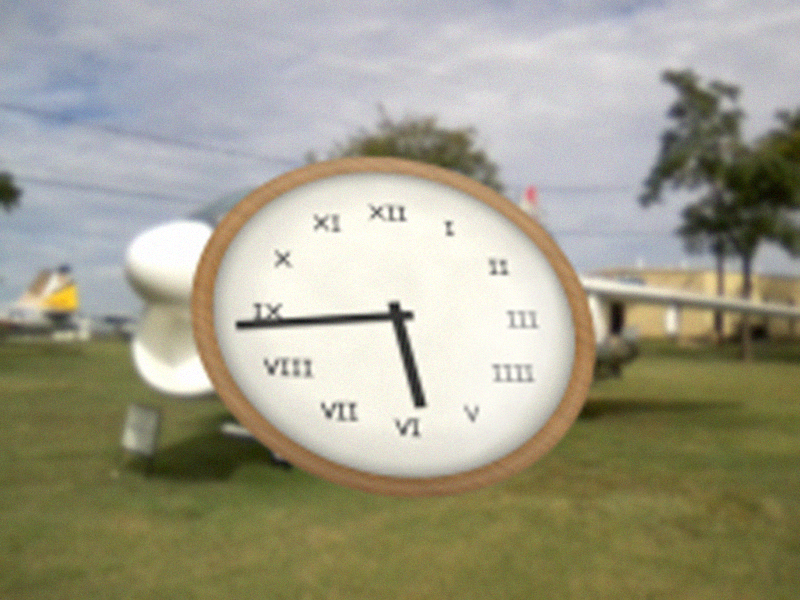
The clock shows 5:44
